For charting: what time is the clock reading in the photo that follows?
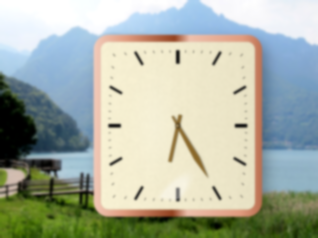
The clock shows 6:25
